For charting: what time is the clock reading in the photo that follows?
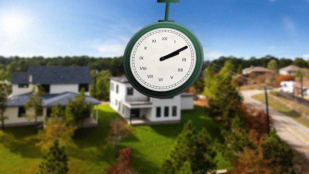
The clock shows 2:10
